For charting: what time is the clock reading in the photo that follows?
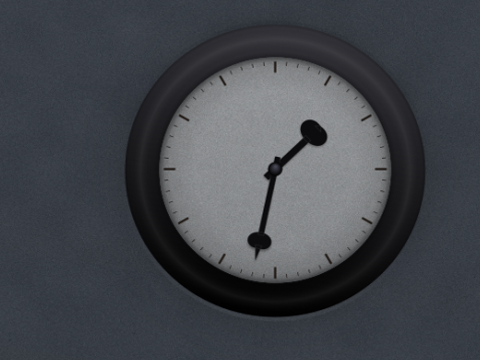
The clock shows 1:32
